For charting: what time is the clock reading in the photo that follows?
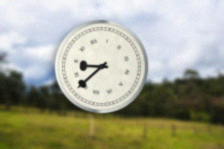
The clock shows 9:41
